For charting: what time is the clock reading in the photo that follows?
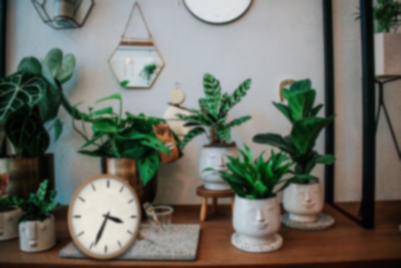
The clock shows 3:34
